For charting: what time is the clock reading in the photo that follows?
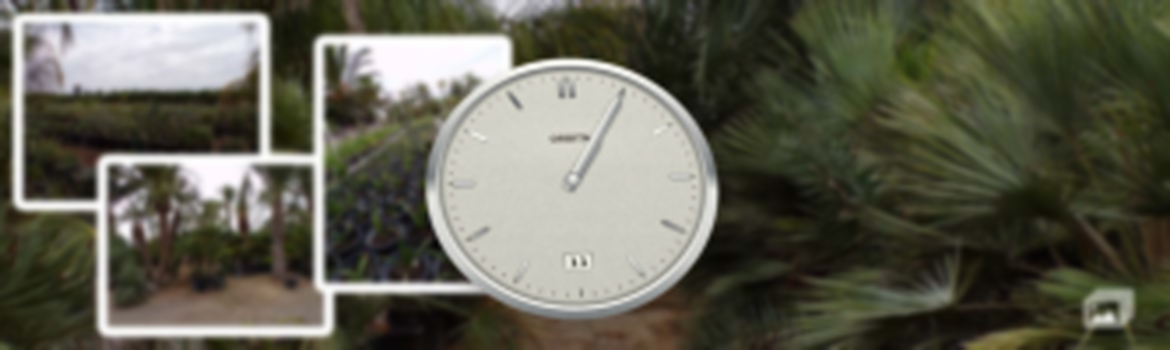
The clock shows 1:05
